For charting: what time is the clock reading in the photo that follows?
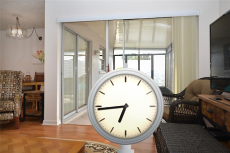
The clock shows 6:44
